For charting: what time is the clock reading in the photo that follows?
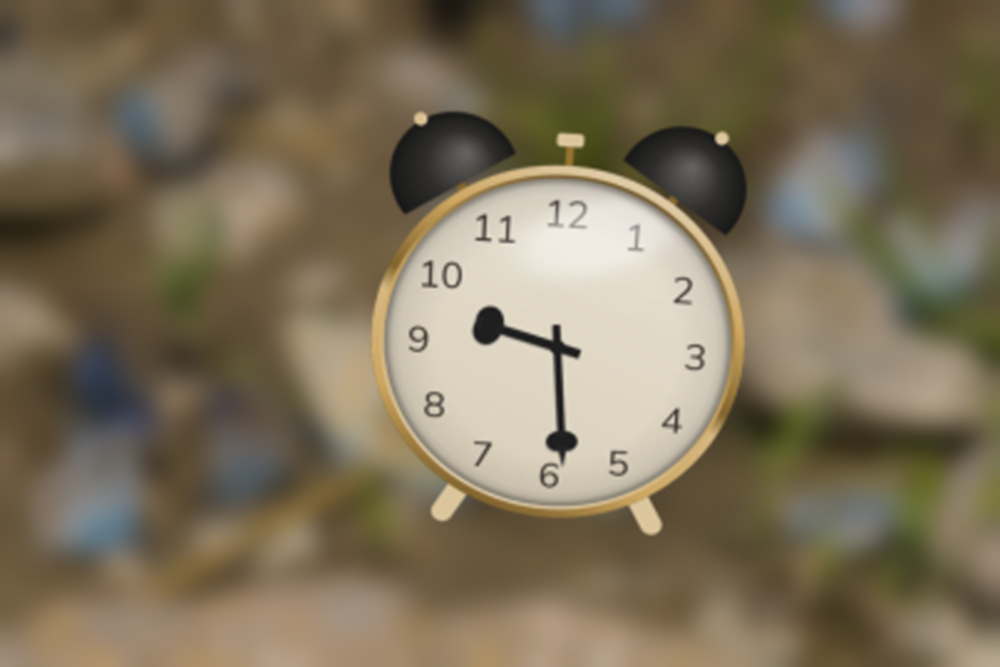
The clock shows 9:29
